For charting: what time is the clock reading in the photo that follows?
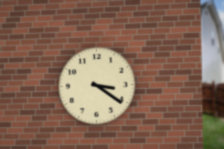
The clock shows 3:21
